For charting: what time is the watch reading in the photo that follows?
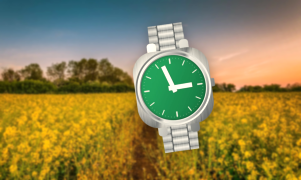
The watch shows 2:57
